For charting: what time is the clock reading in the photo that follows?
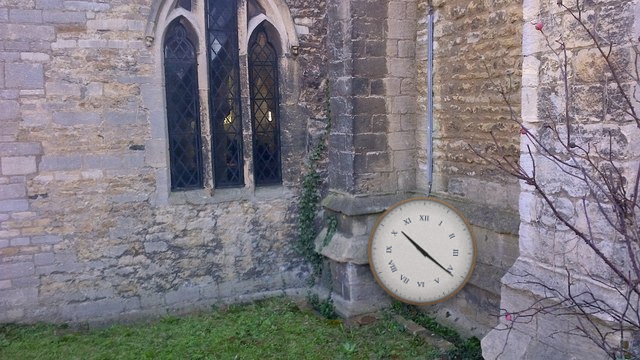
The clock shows 10:21
